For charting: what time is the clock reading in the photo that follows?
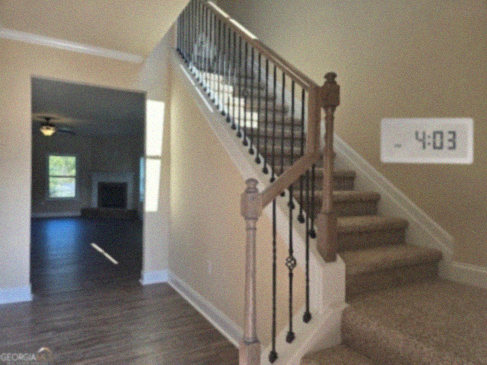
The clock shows 4:03
